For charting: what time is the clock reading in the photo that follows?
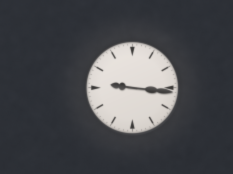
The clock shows 9:16
